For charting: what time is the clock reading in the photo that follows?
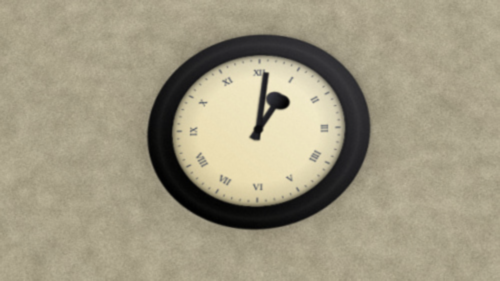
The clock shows 1:01
